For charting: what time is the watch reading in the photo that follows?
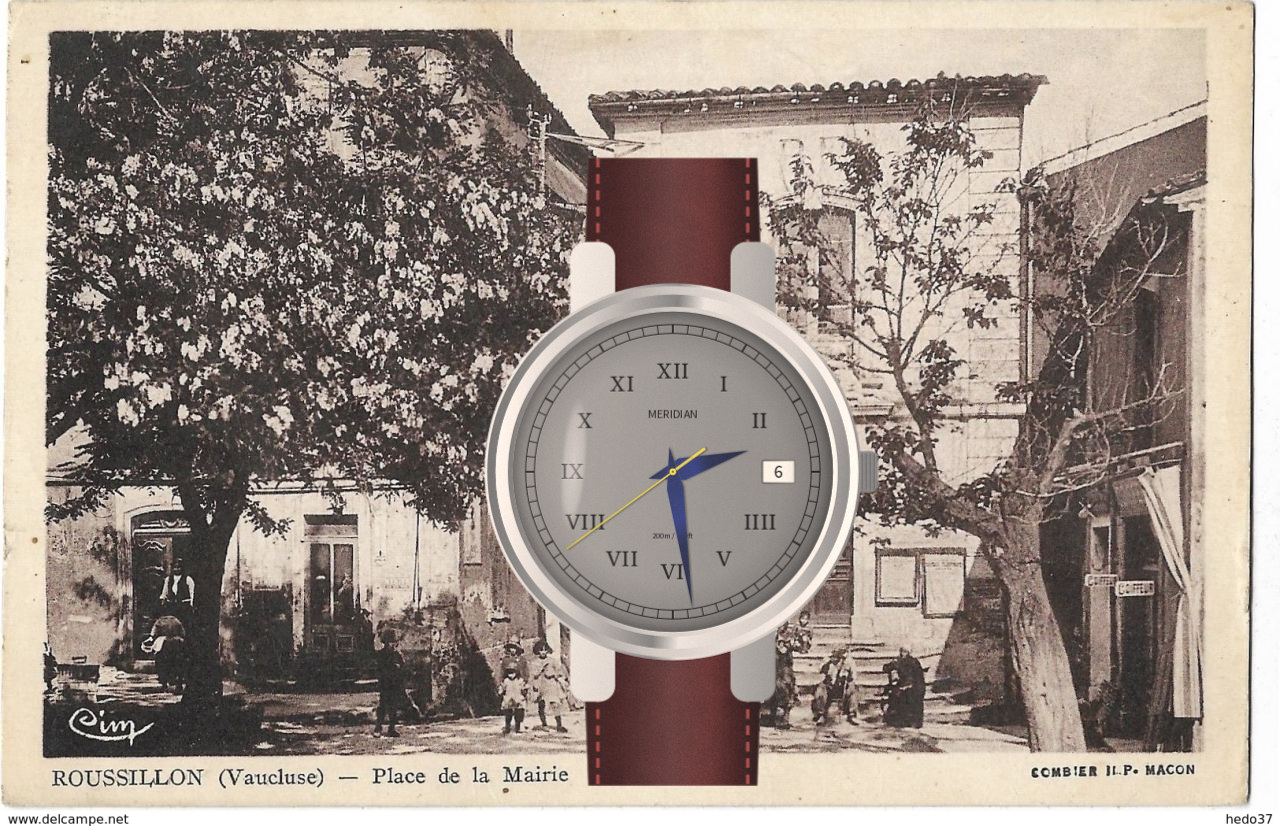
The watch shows 2:28:39
